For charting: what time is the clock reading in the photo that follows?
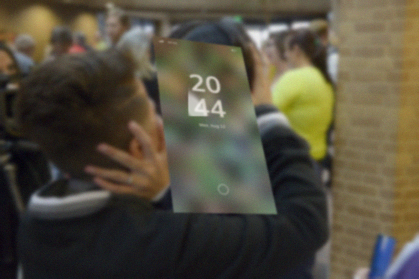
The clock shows 20:44
